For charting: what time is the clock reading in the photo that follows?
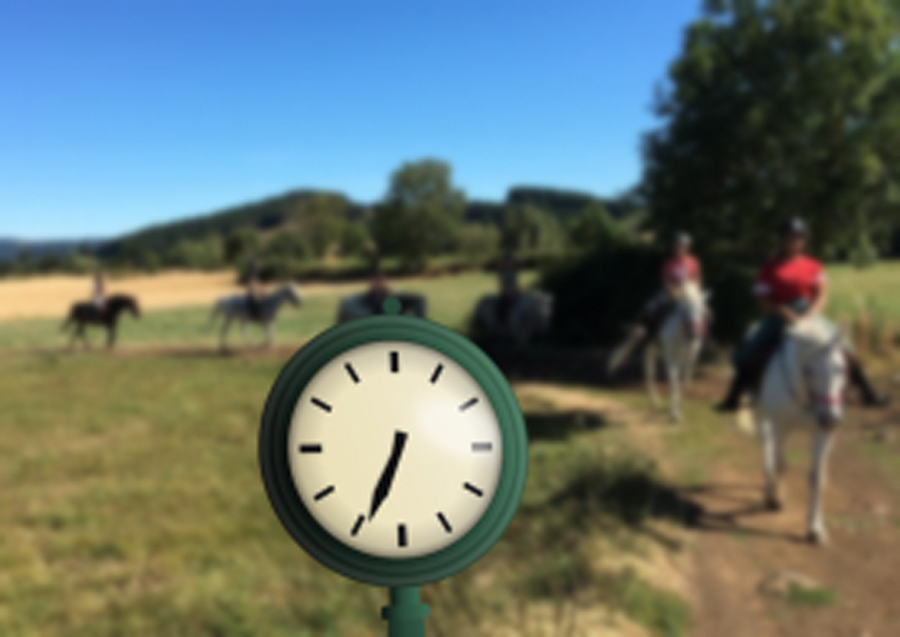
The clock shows 6:34
